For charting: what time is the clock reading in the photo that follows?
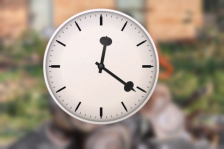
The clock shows 12:21
